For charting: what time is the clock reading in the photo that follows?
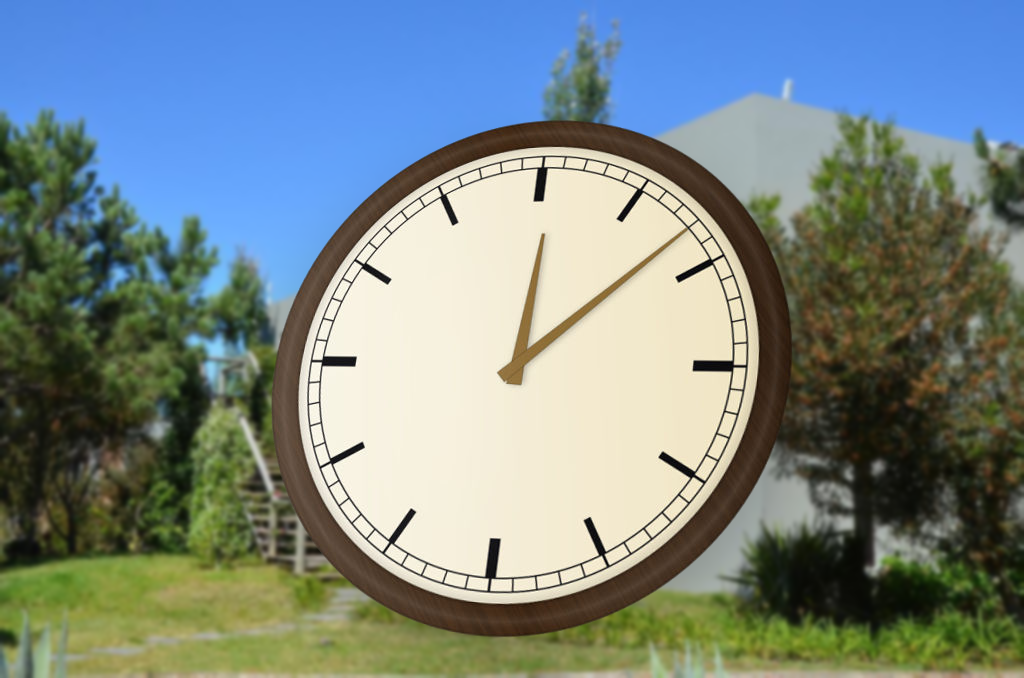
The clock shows 12:08
